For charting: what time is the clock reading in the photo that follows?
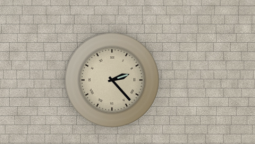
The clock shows 2:23
